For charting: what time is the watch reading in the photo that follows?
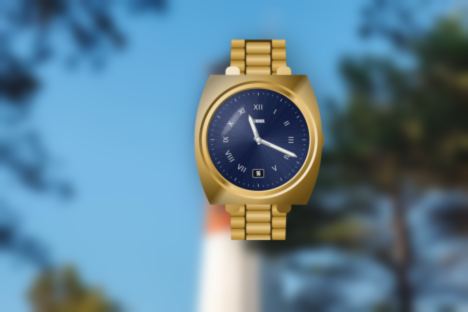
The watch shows 11:19
